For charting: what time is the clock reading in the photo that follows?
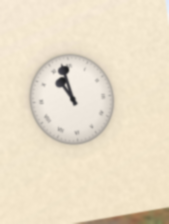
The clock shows 10:58
